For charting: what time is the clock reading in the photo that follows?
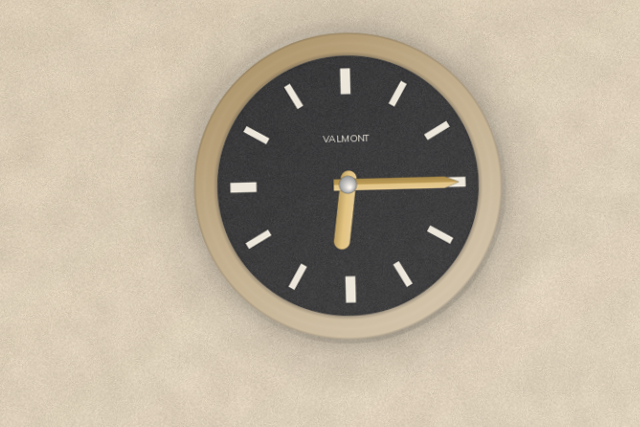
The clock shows 6:15
